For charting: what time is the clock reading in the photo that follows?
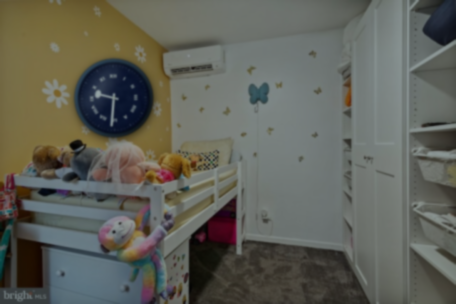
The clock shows 9:31
